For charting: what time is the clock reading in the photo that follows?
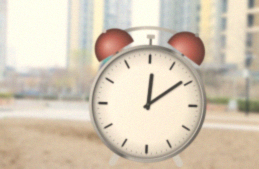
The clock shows 12:09
